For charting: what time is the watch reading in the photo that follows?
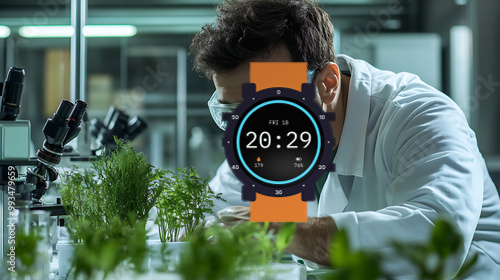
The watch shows 20:29
